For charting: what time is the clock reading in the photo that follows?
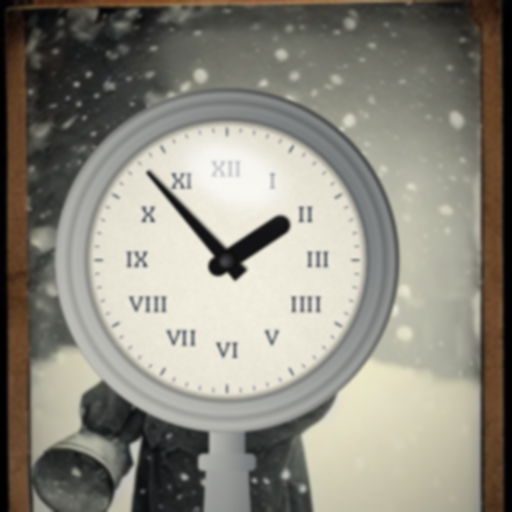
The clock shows 1:53
